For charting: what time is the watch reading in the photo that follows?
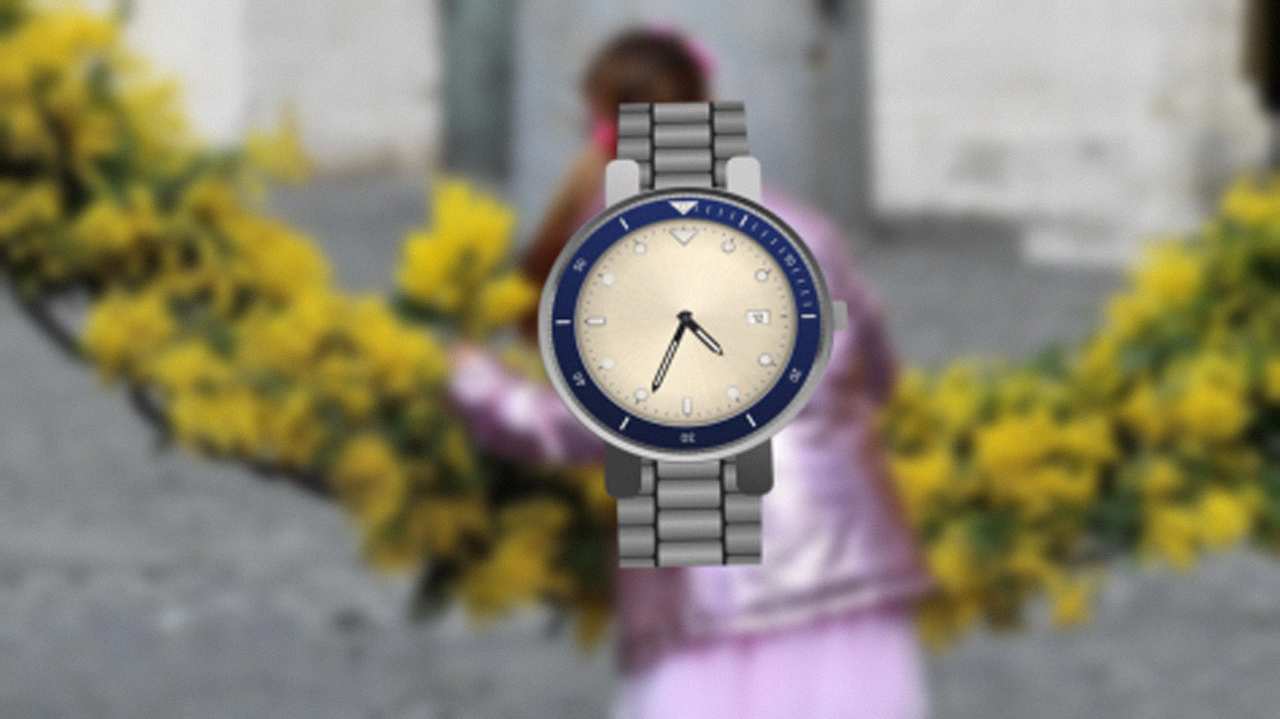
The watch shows 4:34
